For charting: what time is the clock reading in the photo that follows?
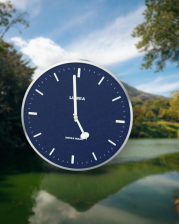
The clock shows 4:59
